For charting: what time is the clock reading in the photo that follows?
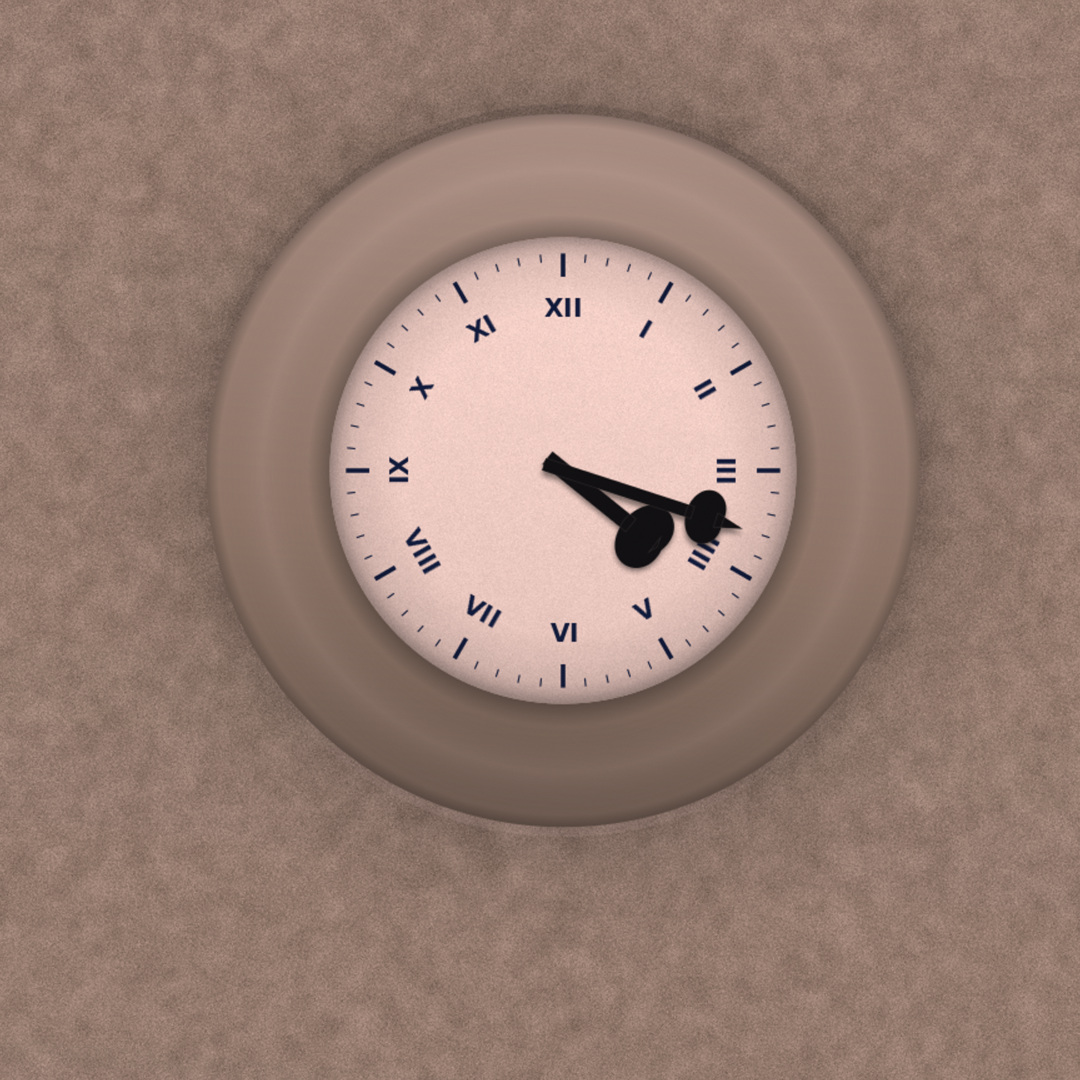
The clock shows 4:18
